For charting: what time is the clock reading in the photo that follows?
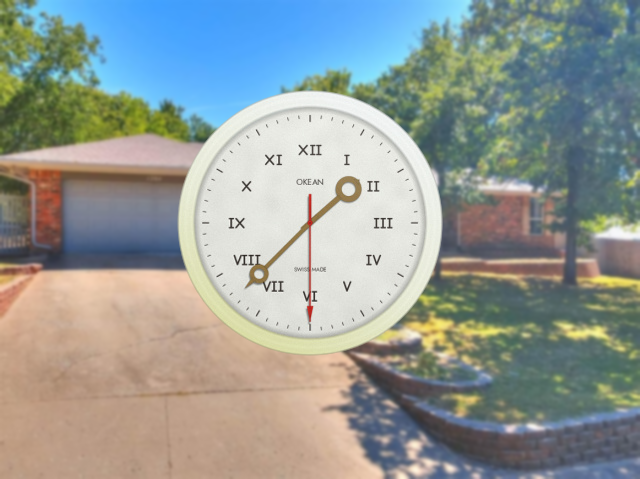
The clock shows 1:37:30
